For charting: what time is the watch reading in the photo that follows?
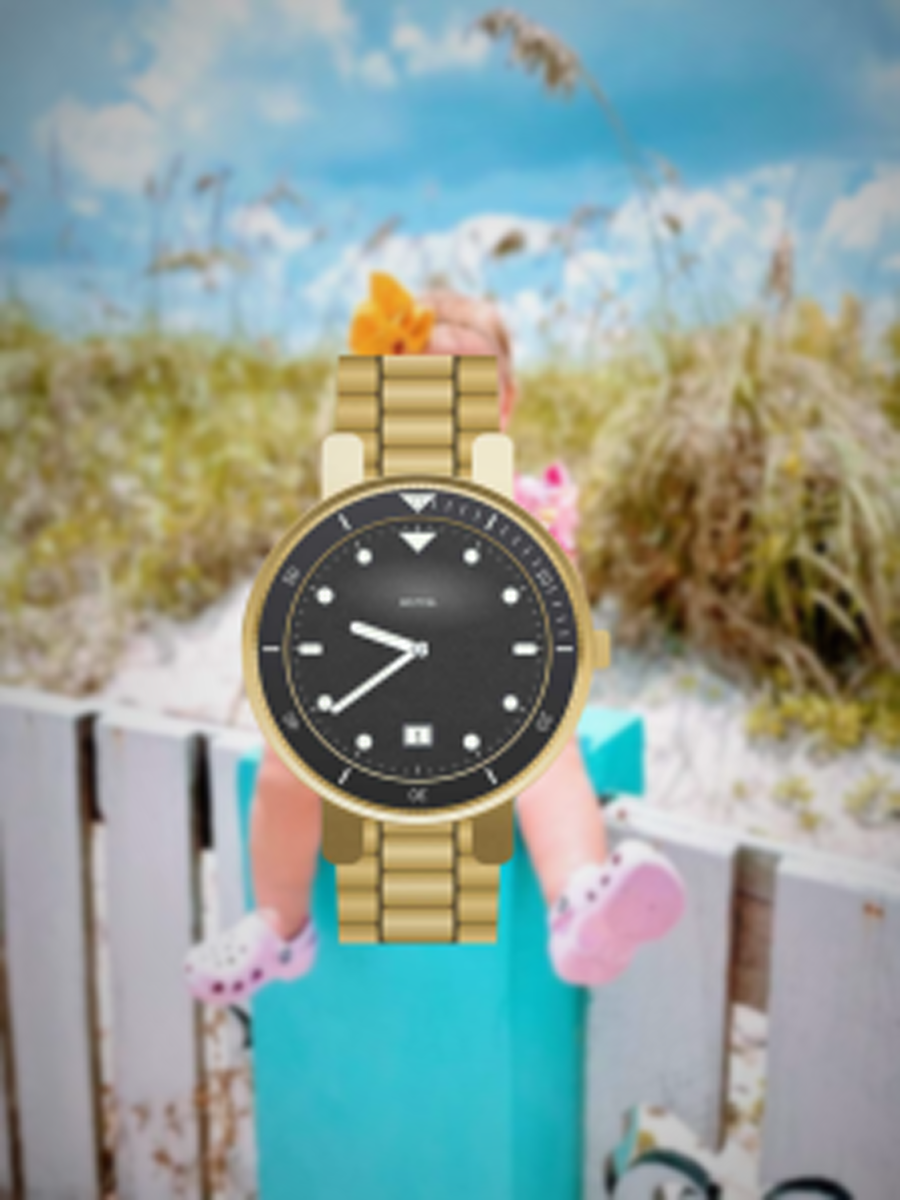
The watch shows 9:39
